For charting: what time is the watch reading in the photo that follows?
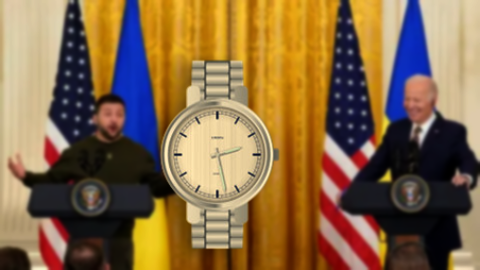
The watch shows 2:28
